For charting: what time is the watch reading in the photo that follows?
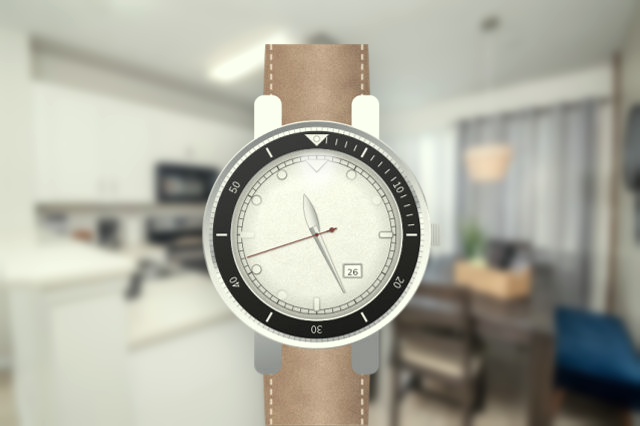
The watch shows 11:25:42
